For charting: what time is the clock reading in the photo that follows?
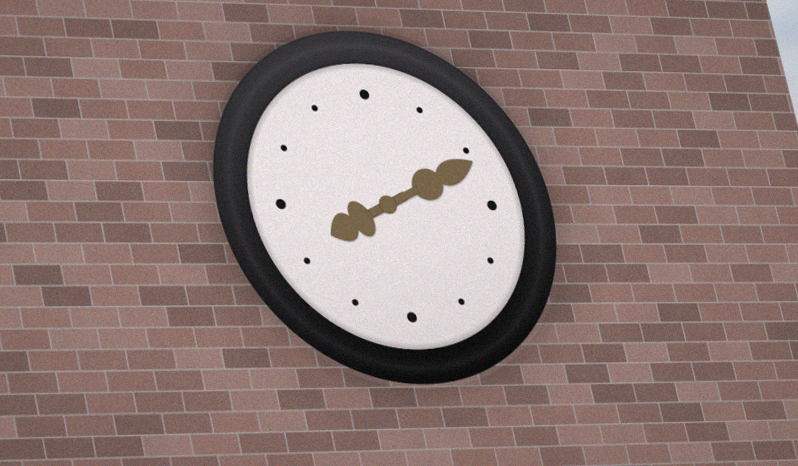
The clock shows 8:11
